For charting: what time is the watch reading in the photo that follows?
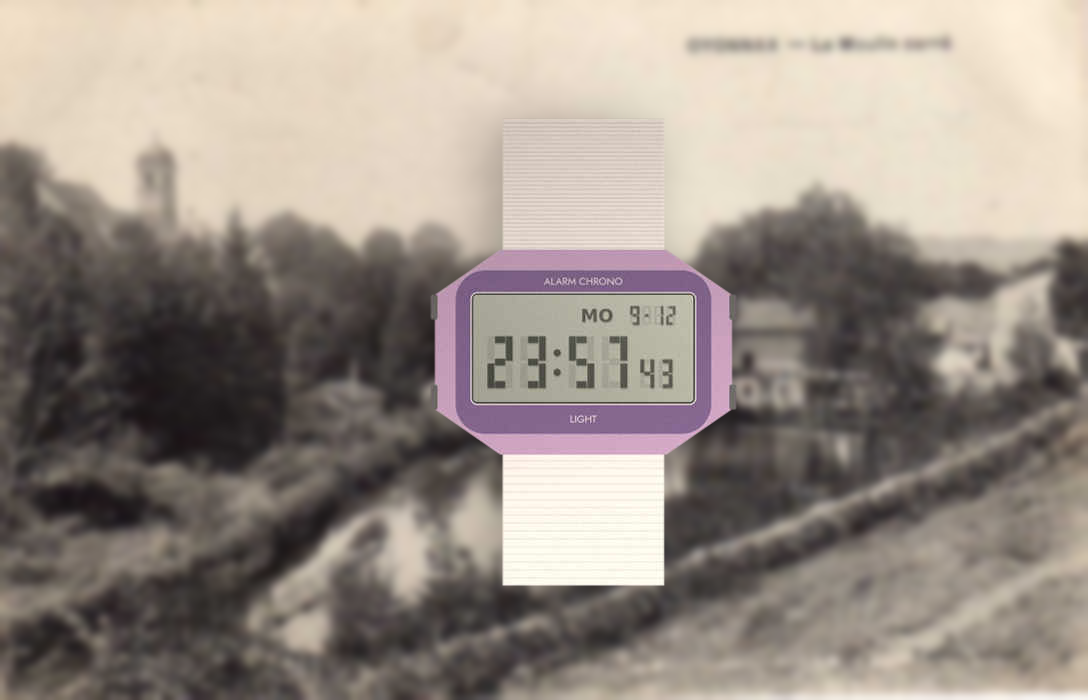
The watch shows 23:57:43
